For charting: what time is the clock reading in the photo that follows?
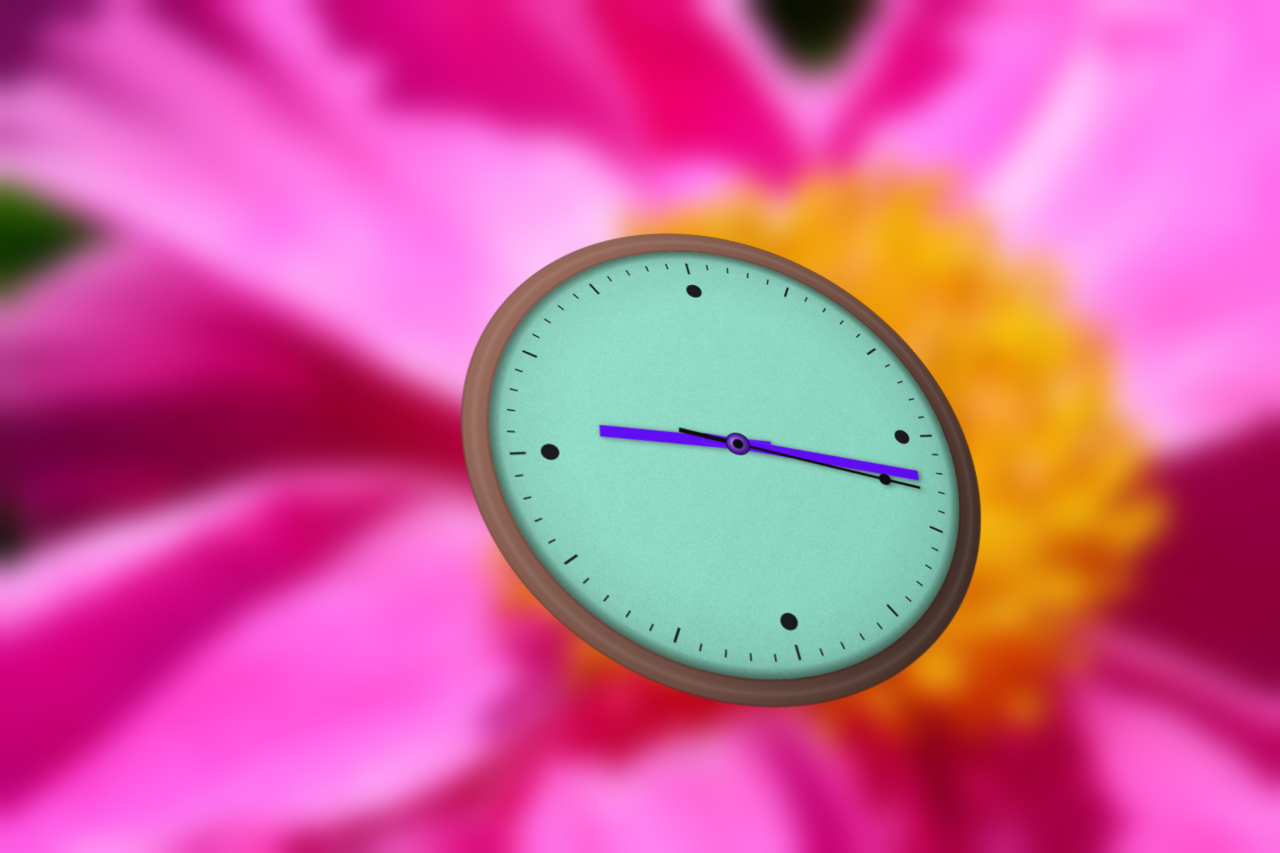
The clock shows 9:17:18
